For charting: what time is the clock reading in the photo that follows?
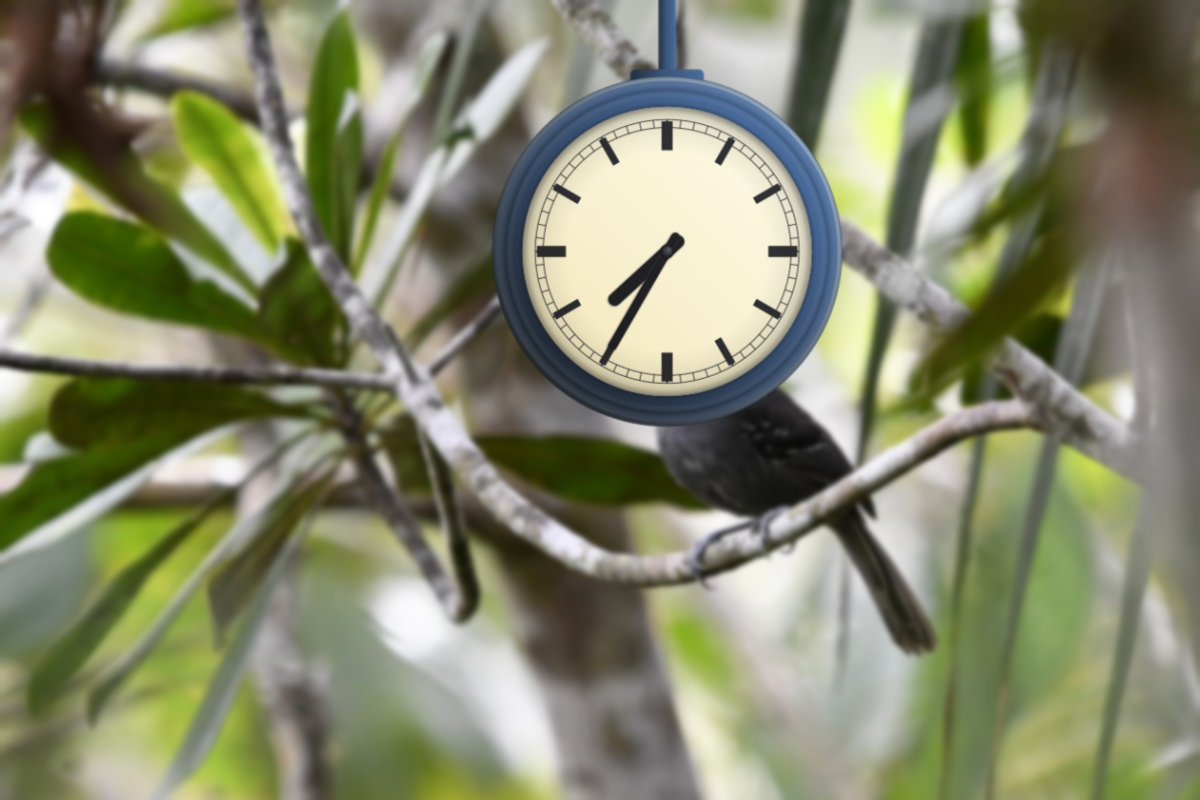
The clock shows 7:35
